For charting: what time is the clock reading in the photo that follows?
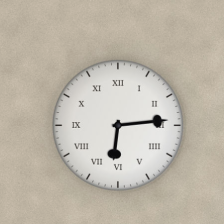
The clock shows 6:14
